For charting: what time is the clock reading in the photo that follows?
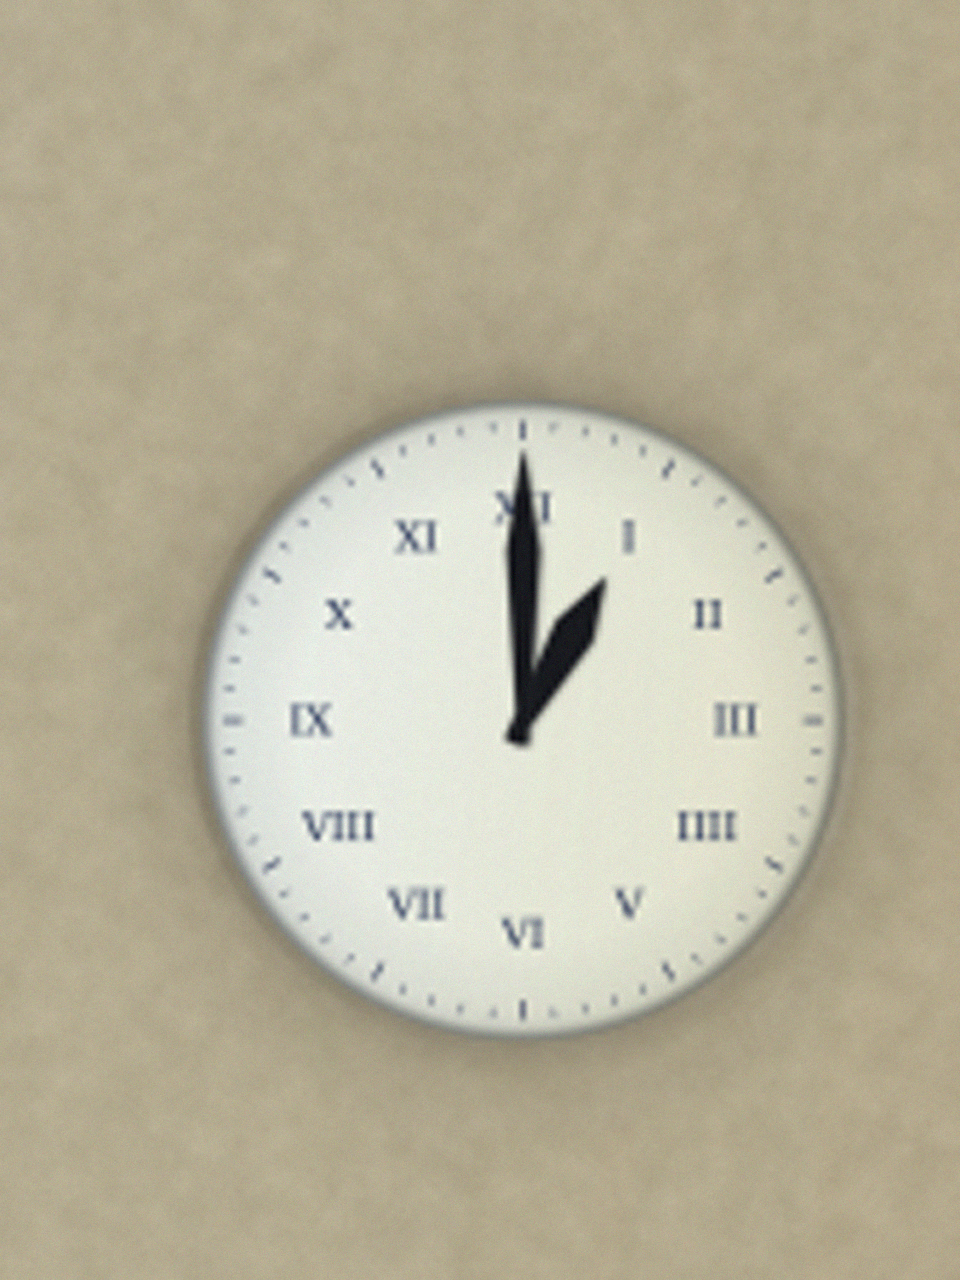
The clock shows 1:00
